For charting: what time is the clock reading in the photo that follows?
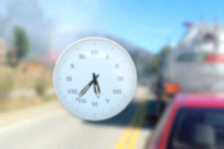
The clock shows 5:37
